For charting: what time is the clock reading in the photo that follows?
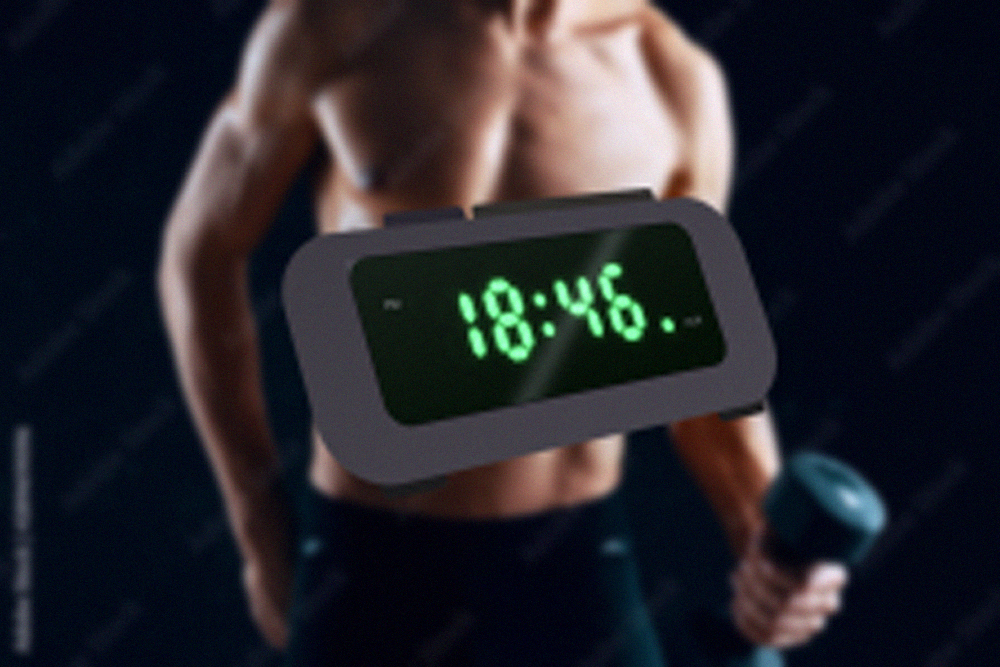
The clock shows 18:46
